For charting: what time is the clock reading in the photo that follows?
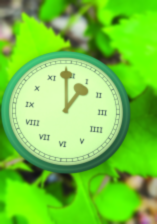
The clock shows 12:59
